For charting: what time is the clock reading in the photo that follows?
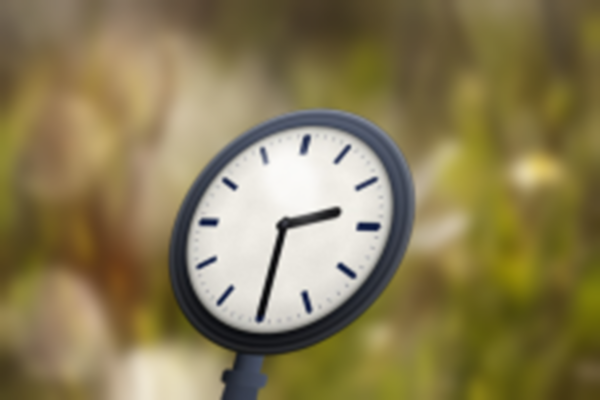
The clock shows 2:30
